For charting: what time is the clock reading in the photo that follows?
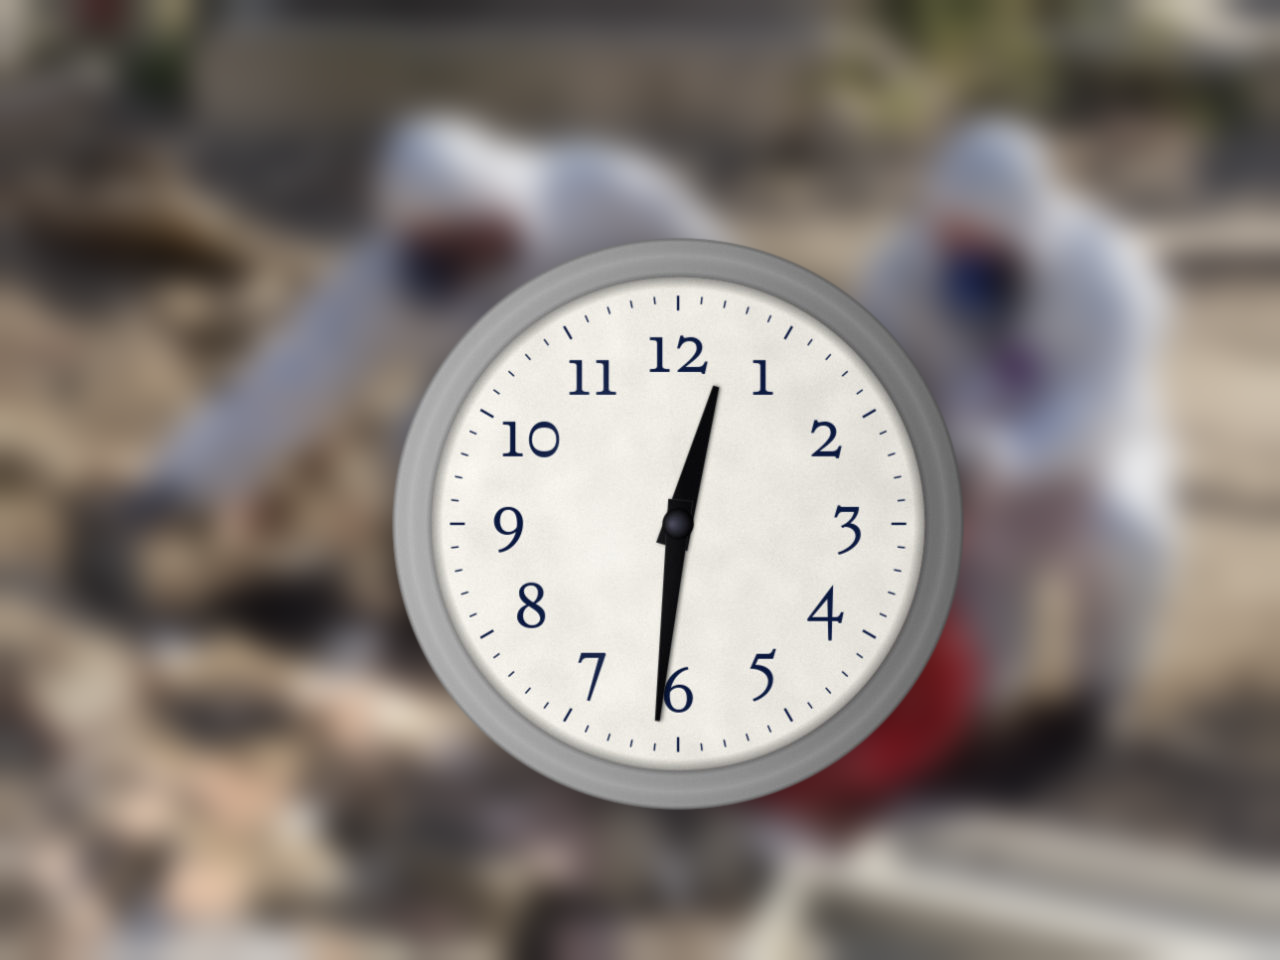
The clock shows 12:31
